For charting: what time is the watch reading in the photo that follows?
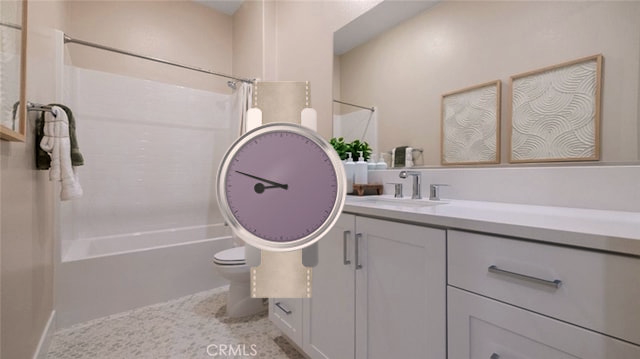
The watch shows 8:48
